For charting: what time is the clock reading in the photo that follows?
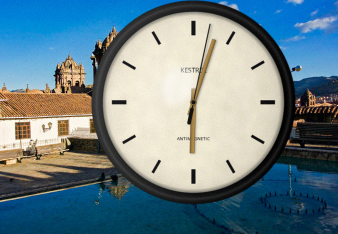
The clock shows 6:03:02
